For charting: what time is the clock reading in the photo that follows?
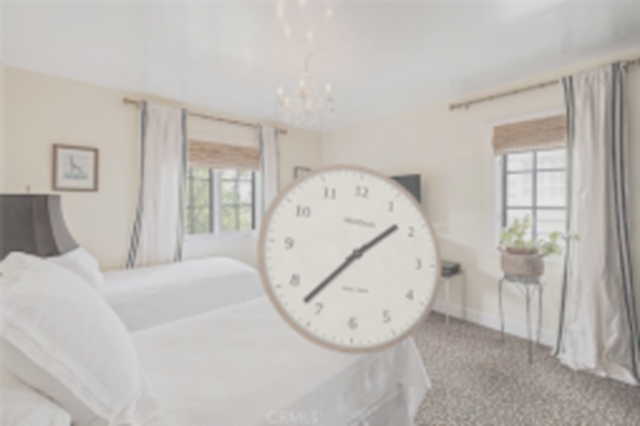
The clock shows 1:37
